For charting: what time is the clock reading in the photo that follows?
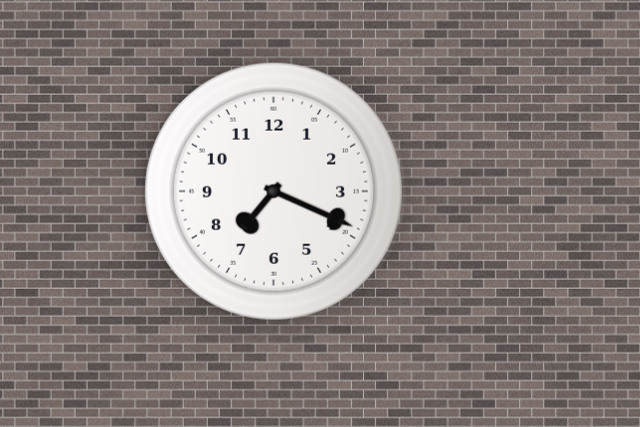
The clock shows 7:19
